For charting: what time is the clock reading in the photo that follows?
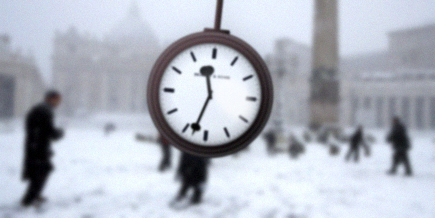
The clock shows 11:33
